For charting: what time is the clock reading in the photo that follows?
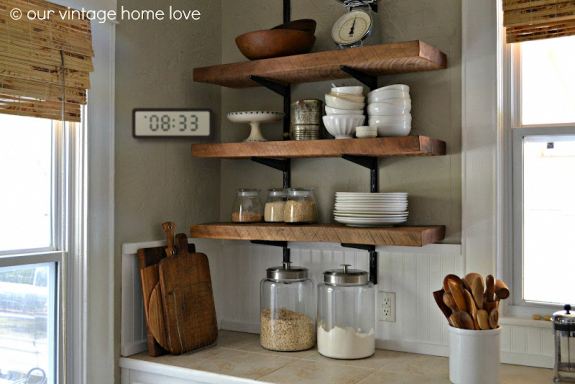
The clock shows 8:33
